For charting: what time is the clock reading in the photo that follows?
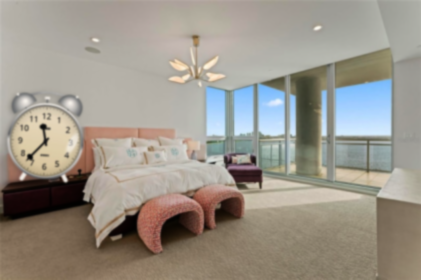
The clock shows 11:37
